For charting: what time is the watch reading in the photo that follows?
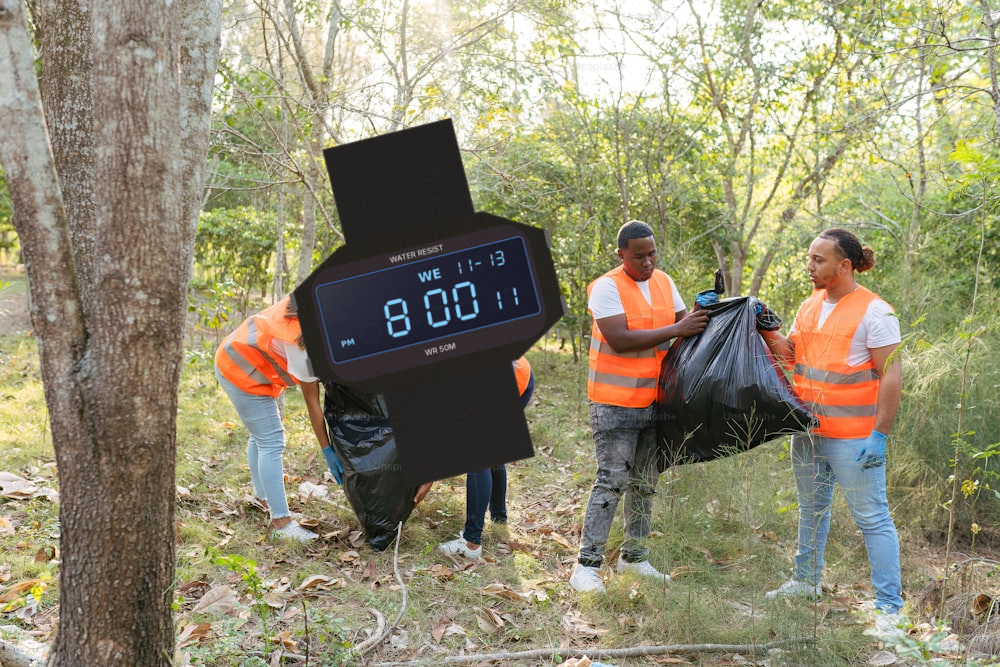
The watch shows 8:00:11
